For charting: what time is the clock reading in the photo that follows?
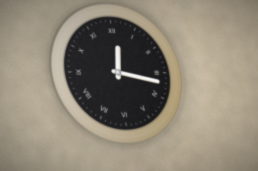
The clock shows 12:17
